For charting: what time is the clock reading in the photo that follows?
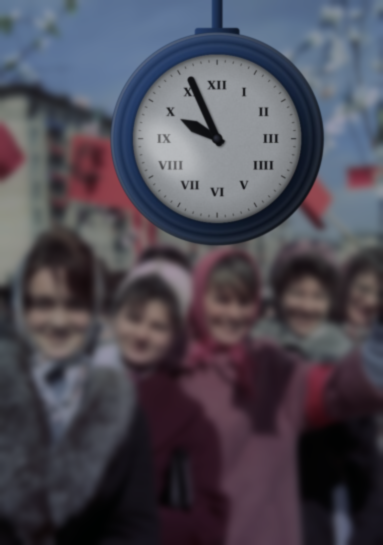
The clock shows 9:56
